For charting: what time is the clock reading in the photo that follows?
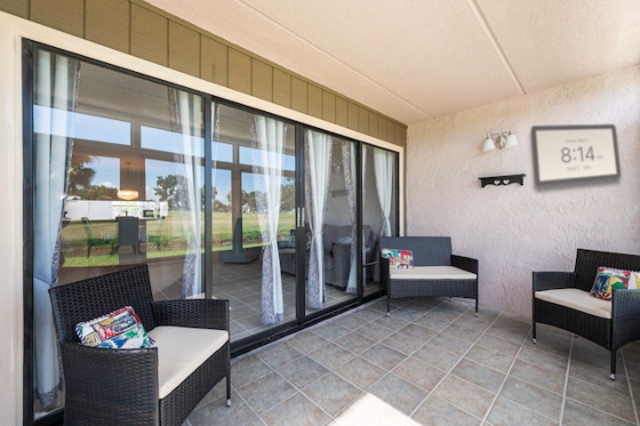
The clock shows 8:14
